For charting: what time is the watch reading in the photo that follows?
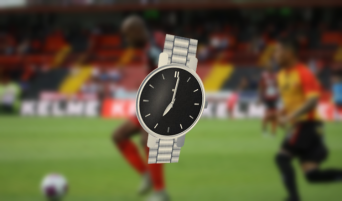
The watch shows 7:01
